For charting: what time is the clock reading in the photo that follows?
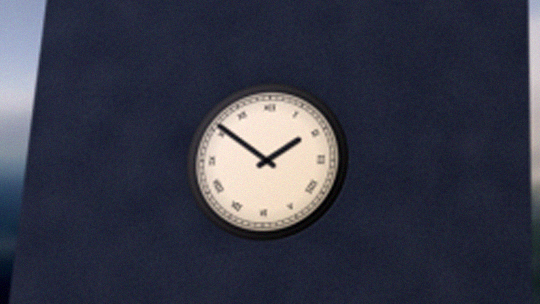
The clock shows 1:51
